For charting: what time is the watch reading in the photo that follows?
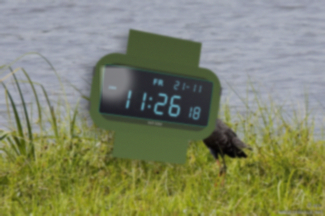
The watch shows 11:26:18
